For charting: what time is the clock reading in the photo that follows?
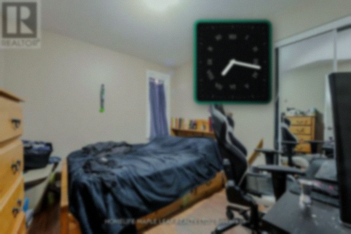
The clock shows 7:17
